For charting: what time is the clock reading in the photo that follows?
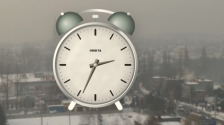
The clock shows 2:34
